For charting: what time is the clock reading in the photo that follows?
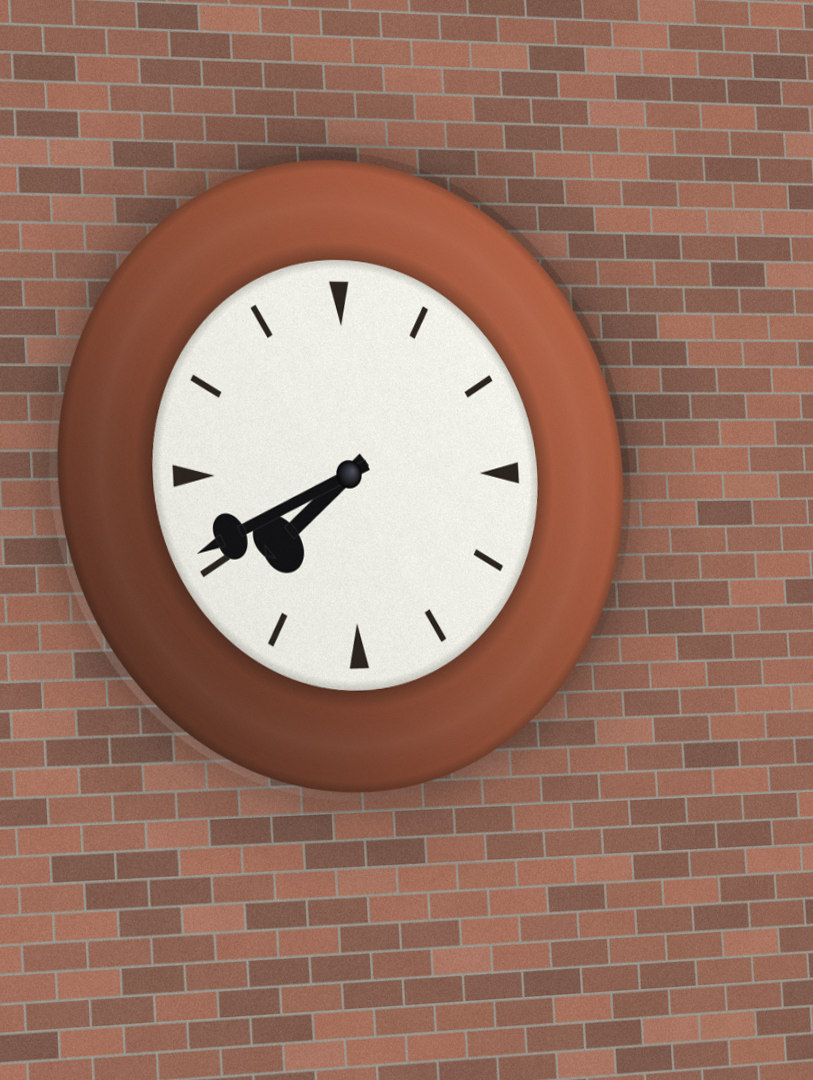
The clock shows 7:41
